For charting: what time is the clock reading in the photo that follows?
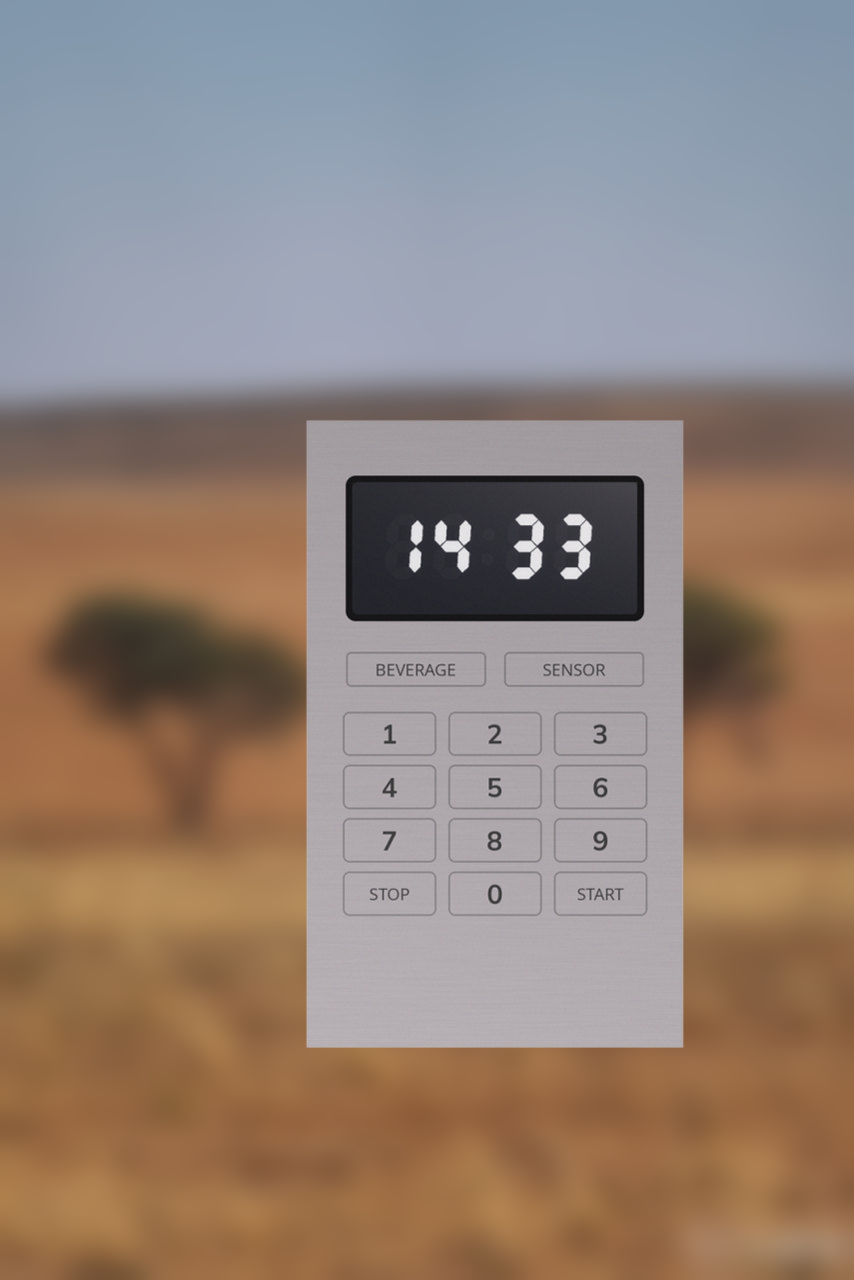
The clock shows 14:33
